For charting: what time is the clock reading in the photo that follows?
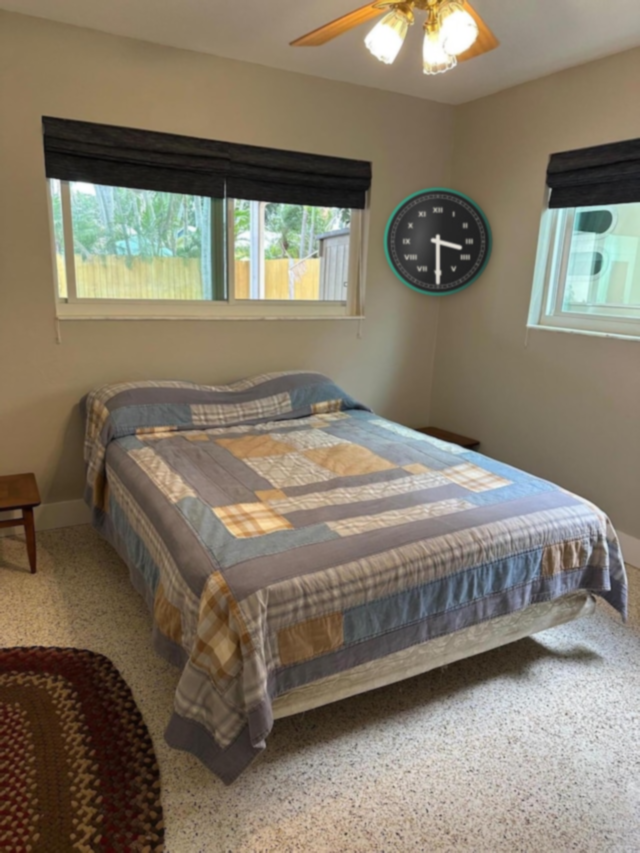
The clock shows 3:30
